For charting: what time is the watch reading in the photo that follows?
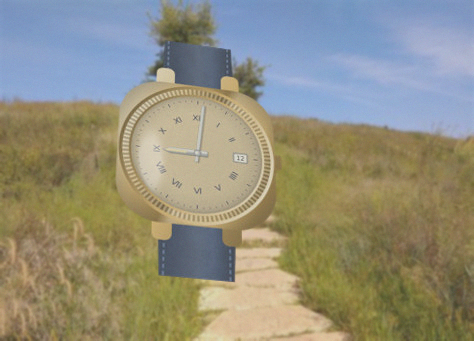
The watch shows 9:01
